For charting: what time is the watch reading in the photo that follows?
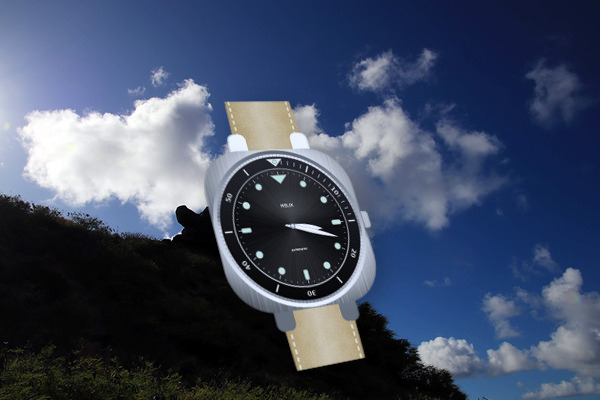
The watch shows 3:18
